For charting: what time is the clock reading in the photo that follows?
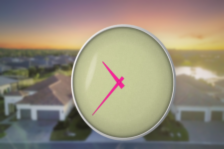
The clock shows 10:37
